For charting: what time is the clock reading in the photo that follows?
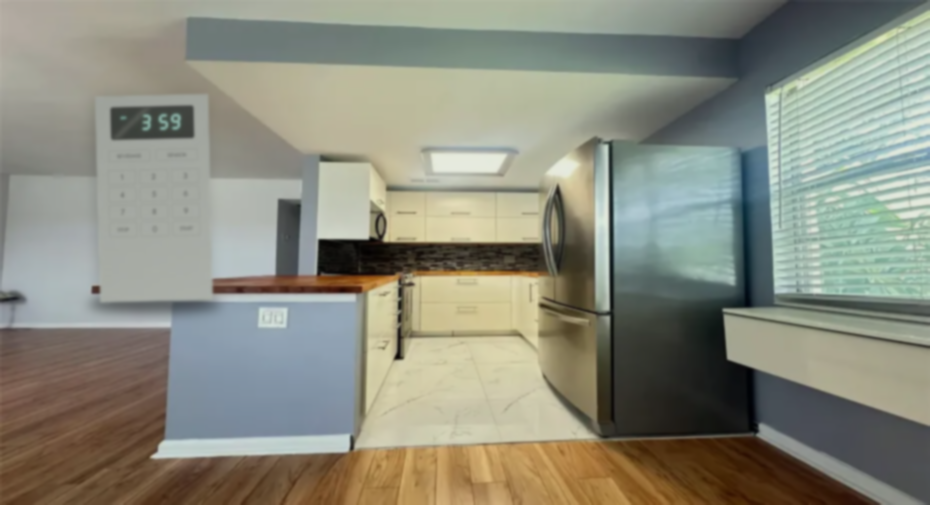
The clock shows 3:59
